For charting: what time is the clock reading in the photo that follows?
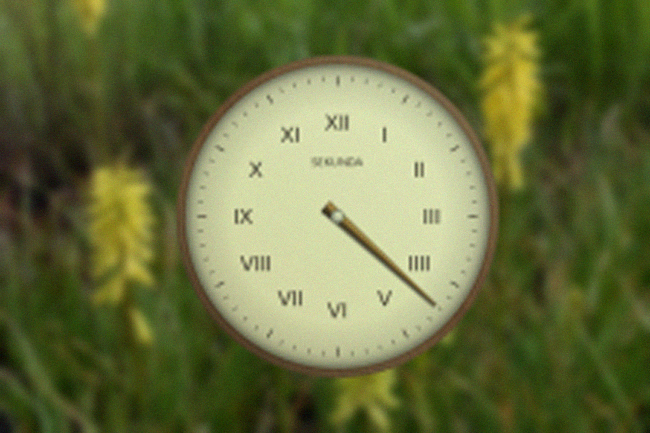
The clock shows 4:22
